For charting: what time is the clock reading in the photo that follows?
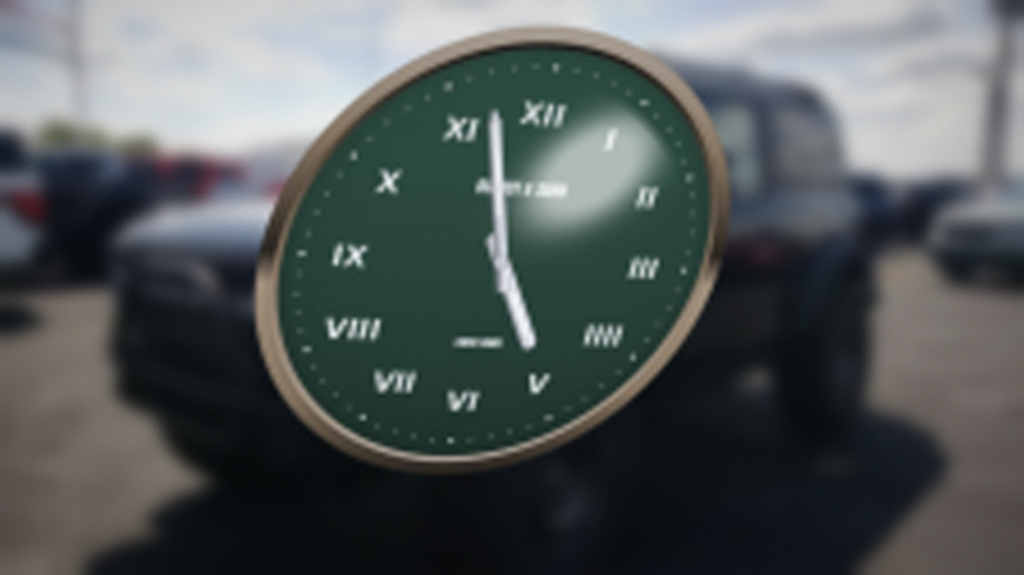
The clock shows 4:57
